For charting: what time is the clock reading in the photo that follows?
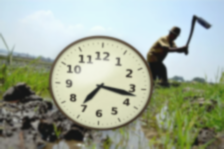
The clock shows 7:17
